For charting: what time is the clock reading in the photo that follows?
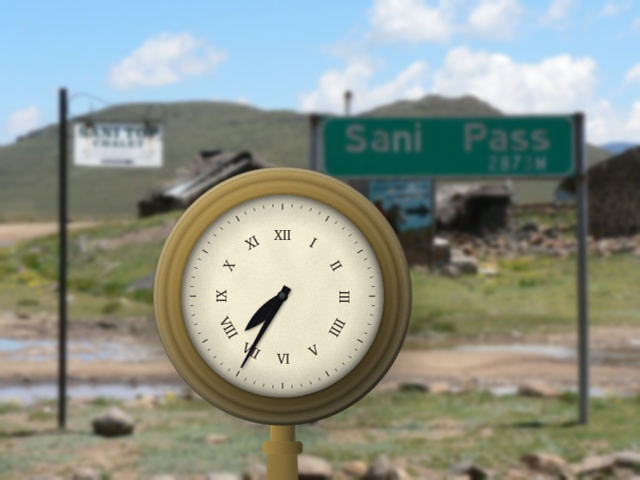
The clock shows 7:35
